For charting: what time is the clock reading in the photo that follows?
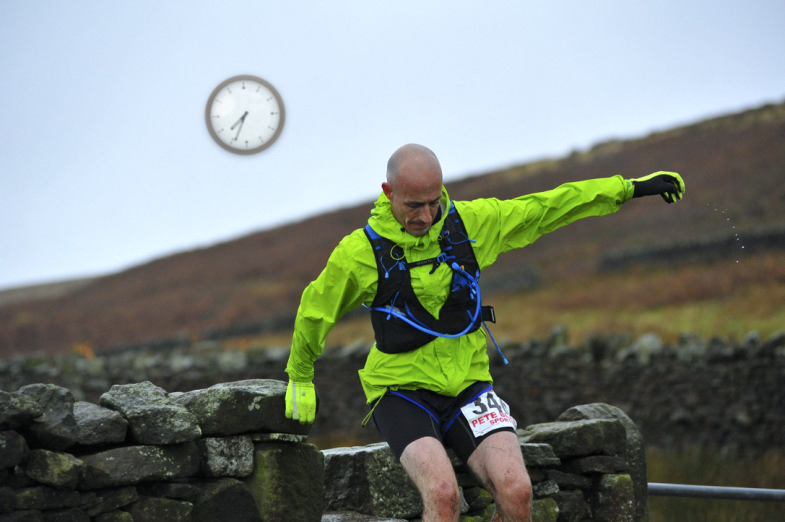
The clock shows 7:34
